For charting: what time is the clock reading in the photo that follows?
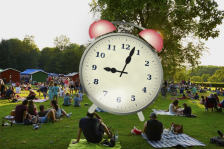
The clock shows 9:03
